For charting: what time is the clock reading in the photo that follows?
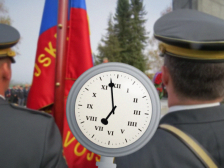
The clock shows 6:58
